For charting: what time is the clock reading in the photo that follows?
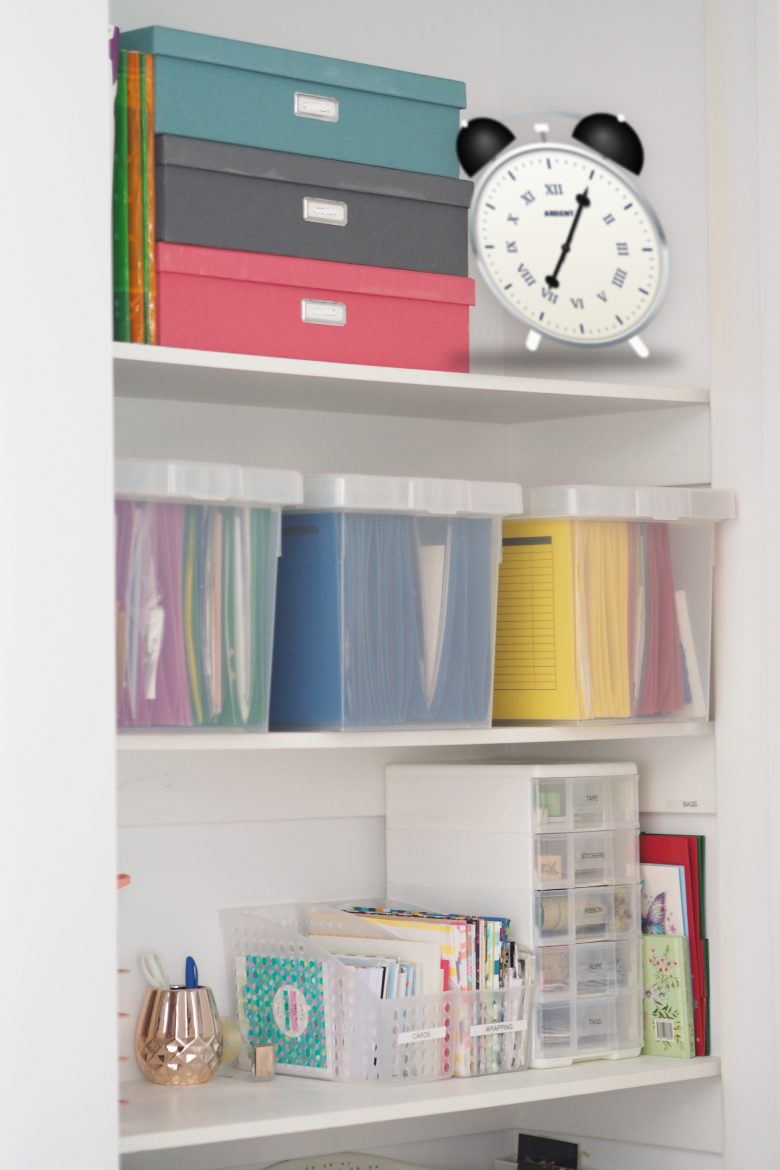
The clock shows 7:05
